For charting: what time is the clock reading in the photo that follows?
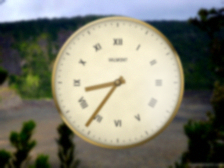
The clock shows 8:36
